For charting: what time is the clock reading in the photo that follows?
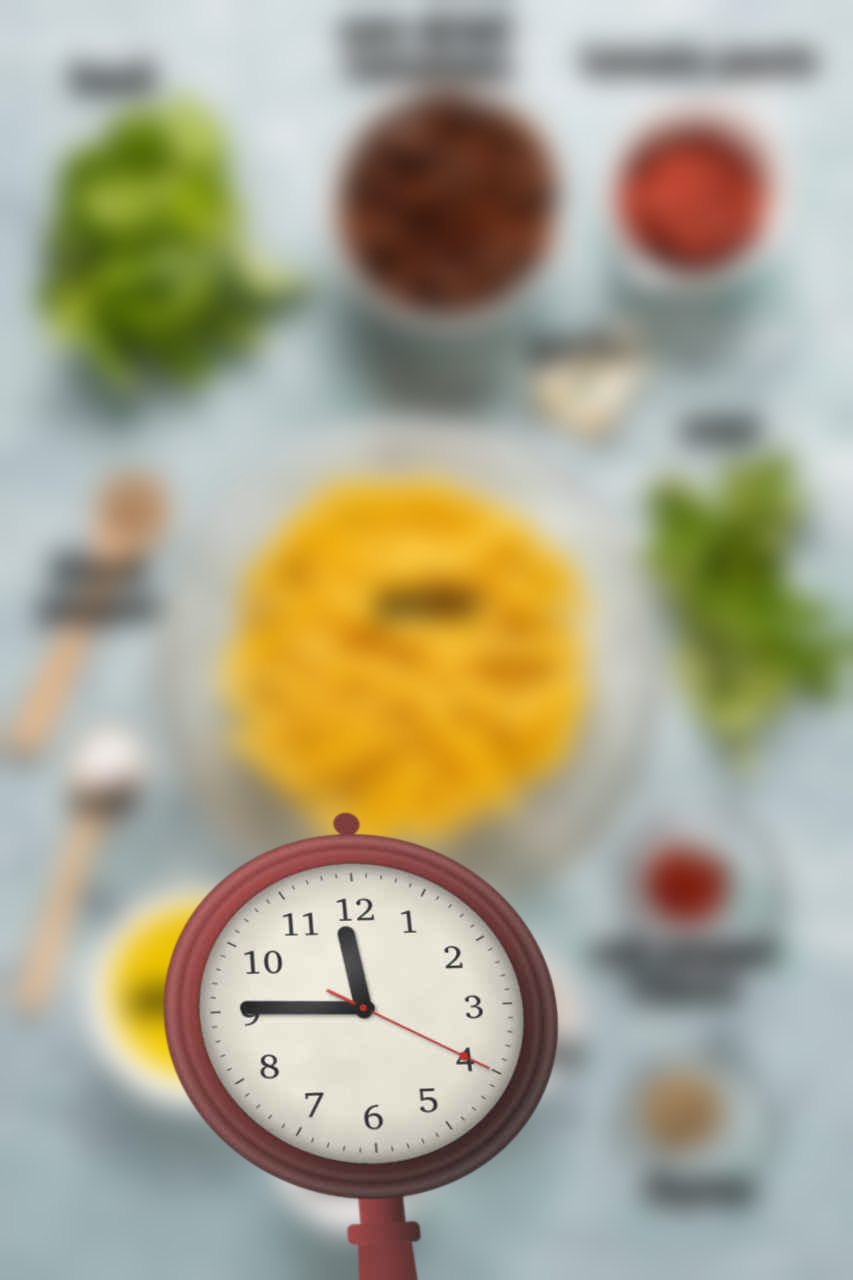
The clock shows 11:45:20
